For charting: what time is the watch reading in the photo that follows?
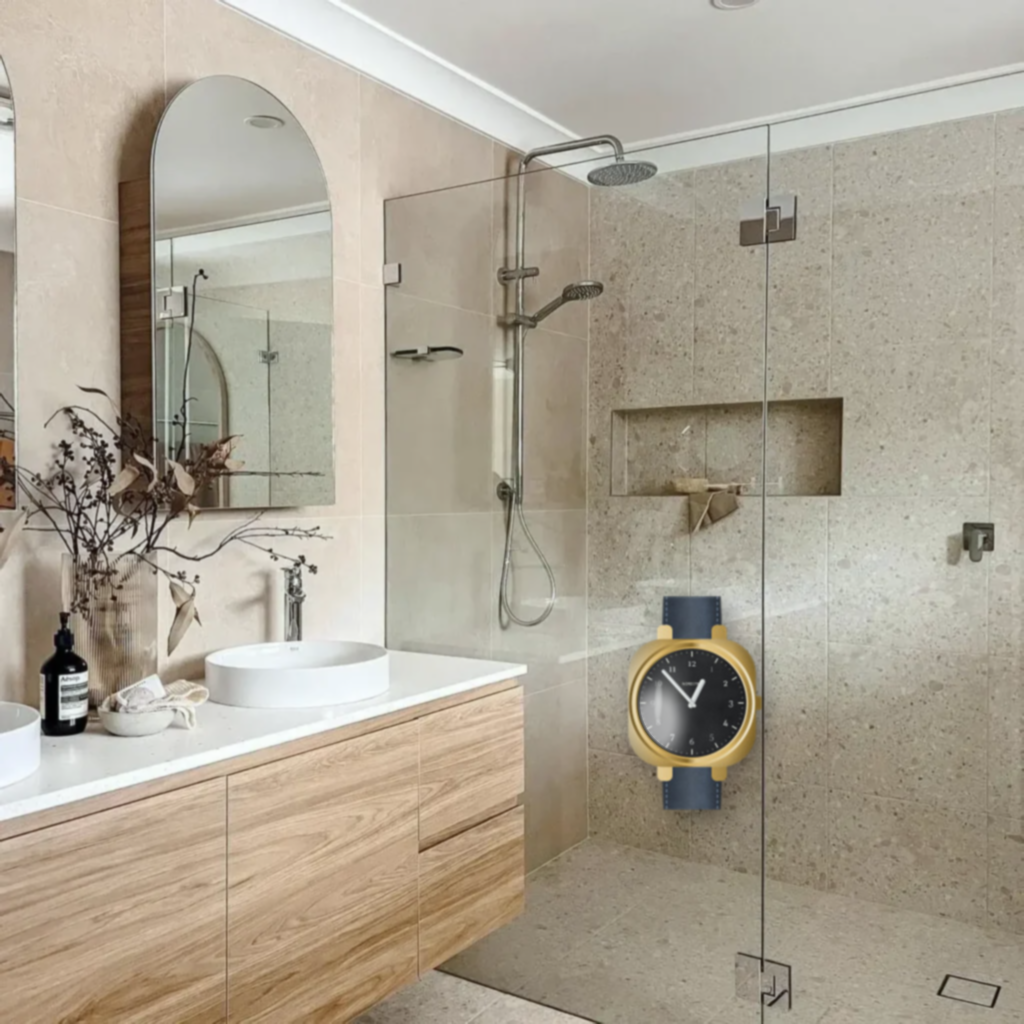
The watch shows 12:53
